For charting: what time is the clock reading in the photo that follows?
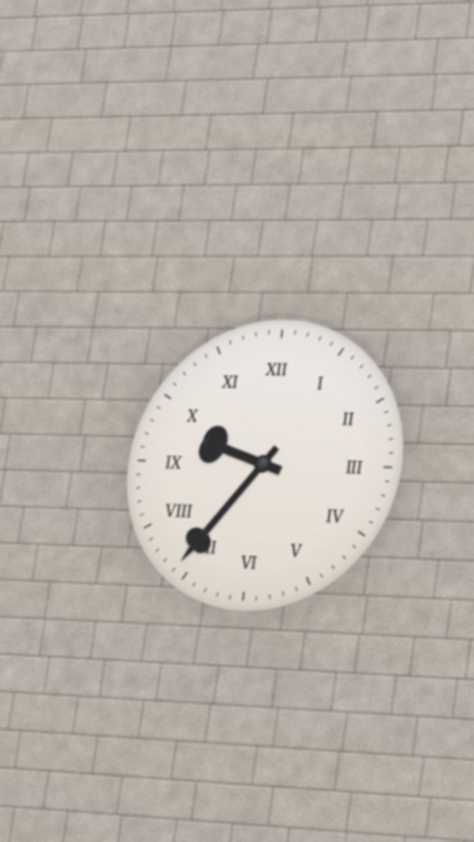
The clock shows 9:36
